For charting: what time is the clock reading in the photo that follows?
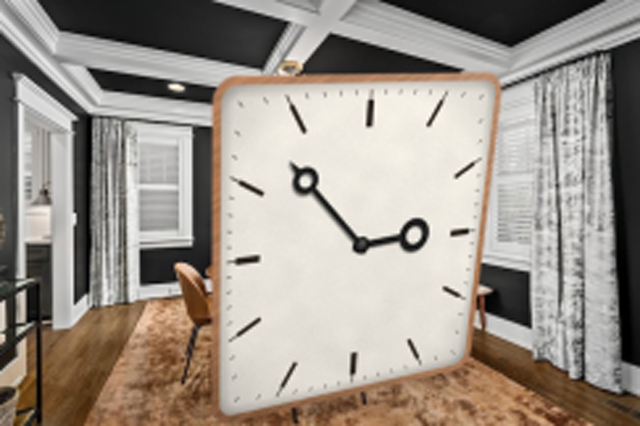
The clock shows 2:53
